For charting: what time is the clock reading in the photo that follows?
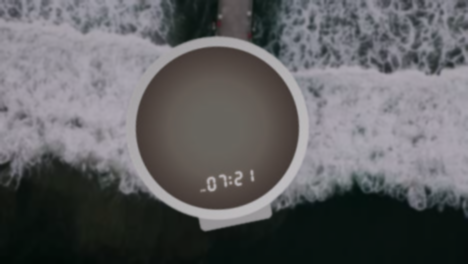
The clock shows 7:21
